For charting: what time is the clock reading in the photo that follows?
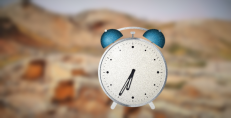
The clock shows 6:35
